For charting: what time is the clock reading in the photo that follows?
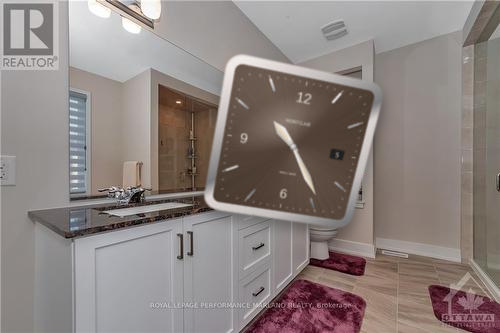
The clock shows 10:24
